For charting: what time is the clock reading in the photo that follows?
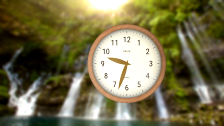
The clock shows 9:33
